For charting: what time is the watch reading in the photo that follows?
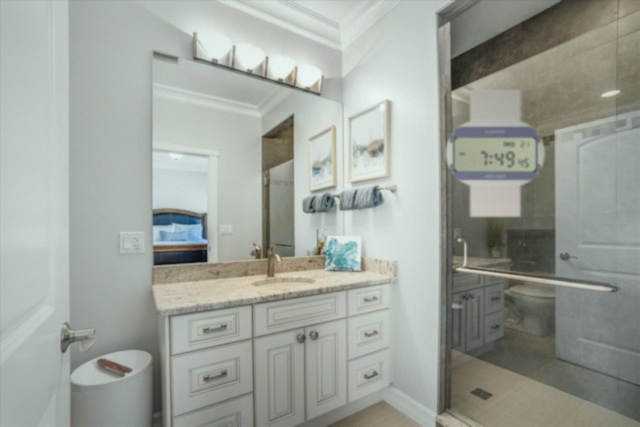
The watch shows 7:49
